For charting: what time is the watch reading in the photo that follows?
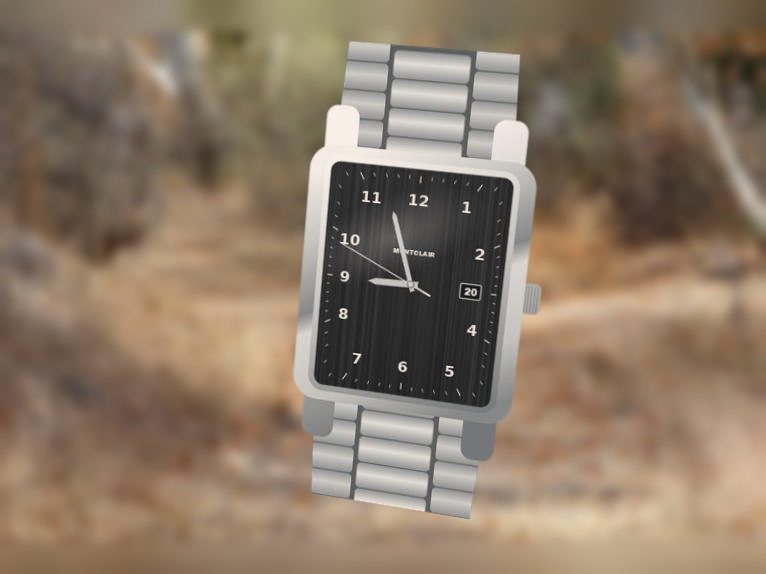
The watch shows 8:56:49
